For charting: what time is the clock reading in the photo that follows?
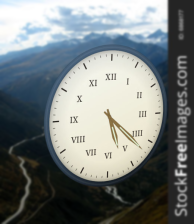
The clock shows 5:22
